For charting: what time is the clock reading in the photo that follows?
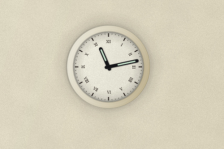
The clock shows 11:13
